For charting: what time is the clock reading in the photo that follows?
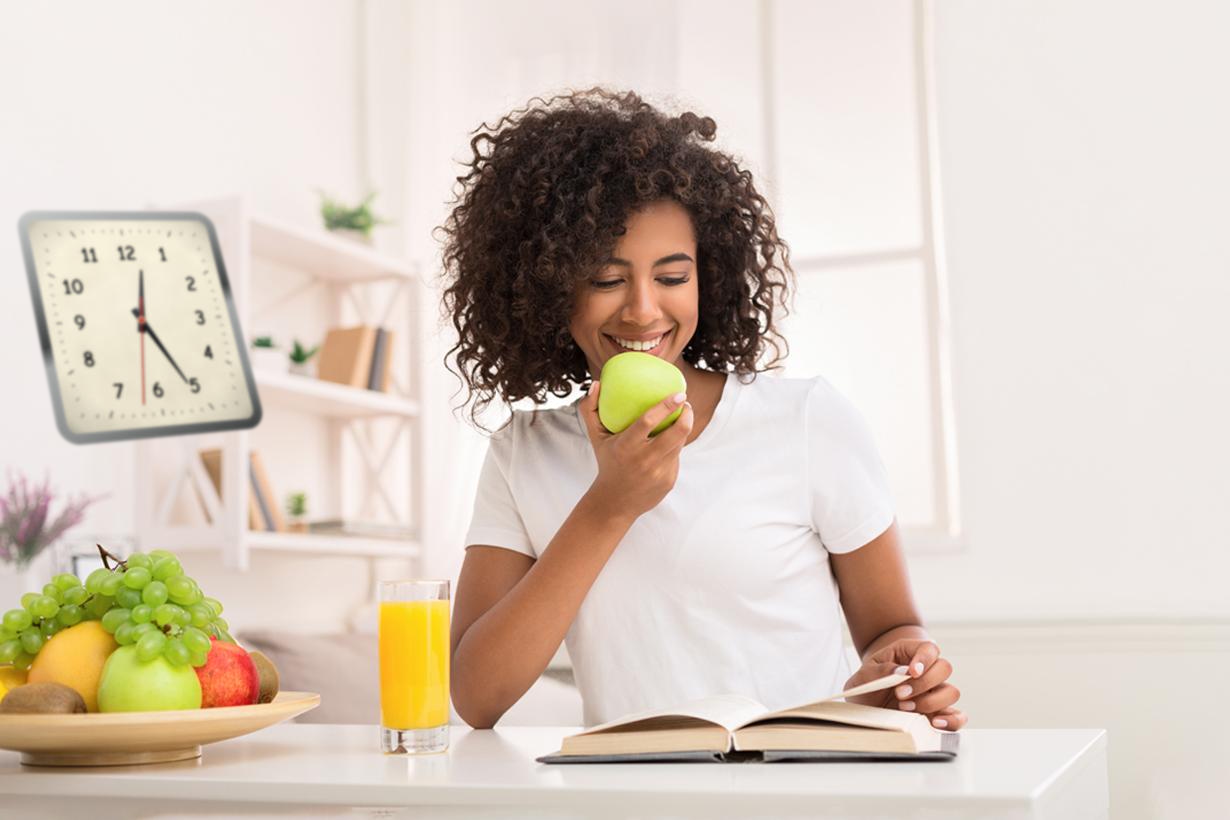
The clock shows 12:25:32
